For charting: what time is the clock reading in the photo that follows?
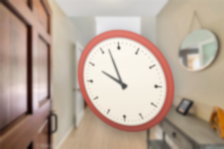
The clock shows 9:57
